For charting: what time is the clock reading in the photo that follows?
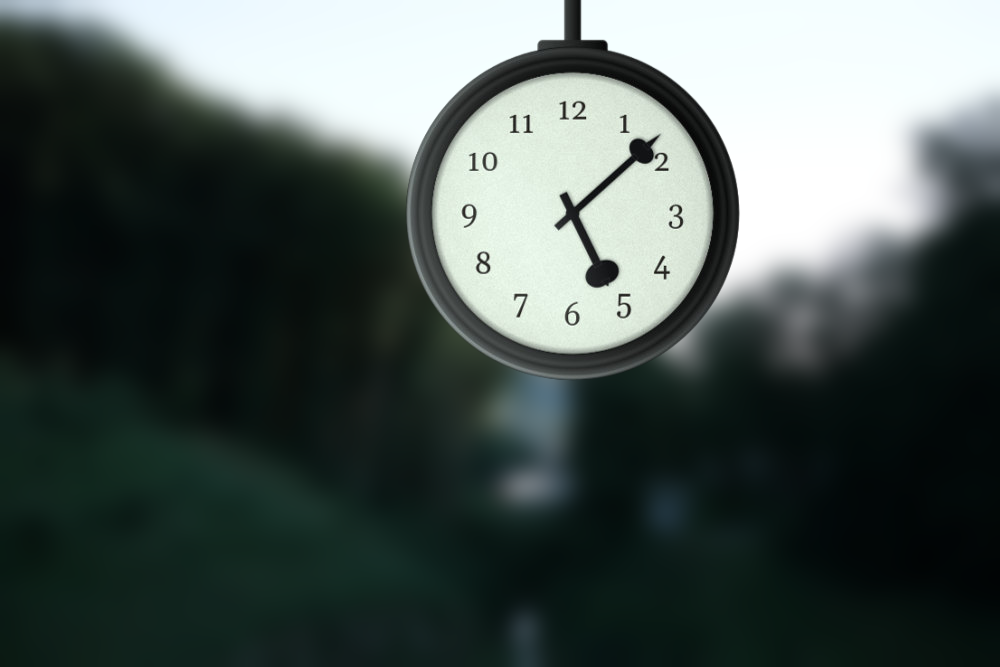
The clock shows 5:08
